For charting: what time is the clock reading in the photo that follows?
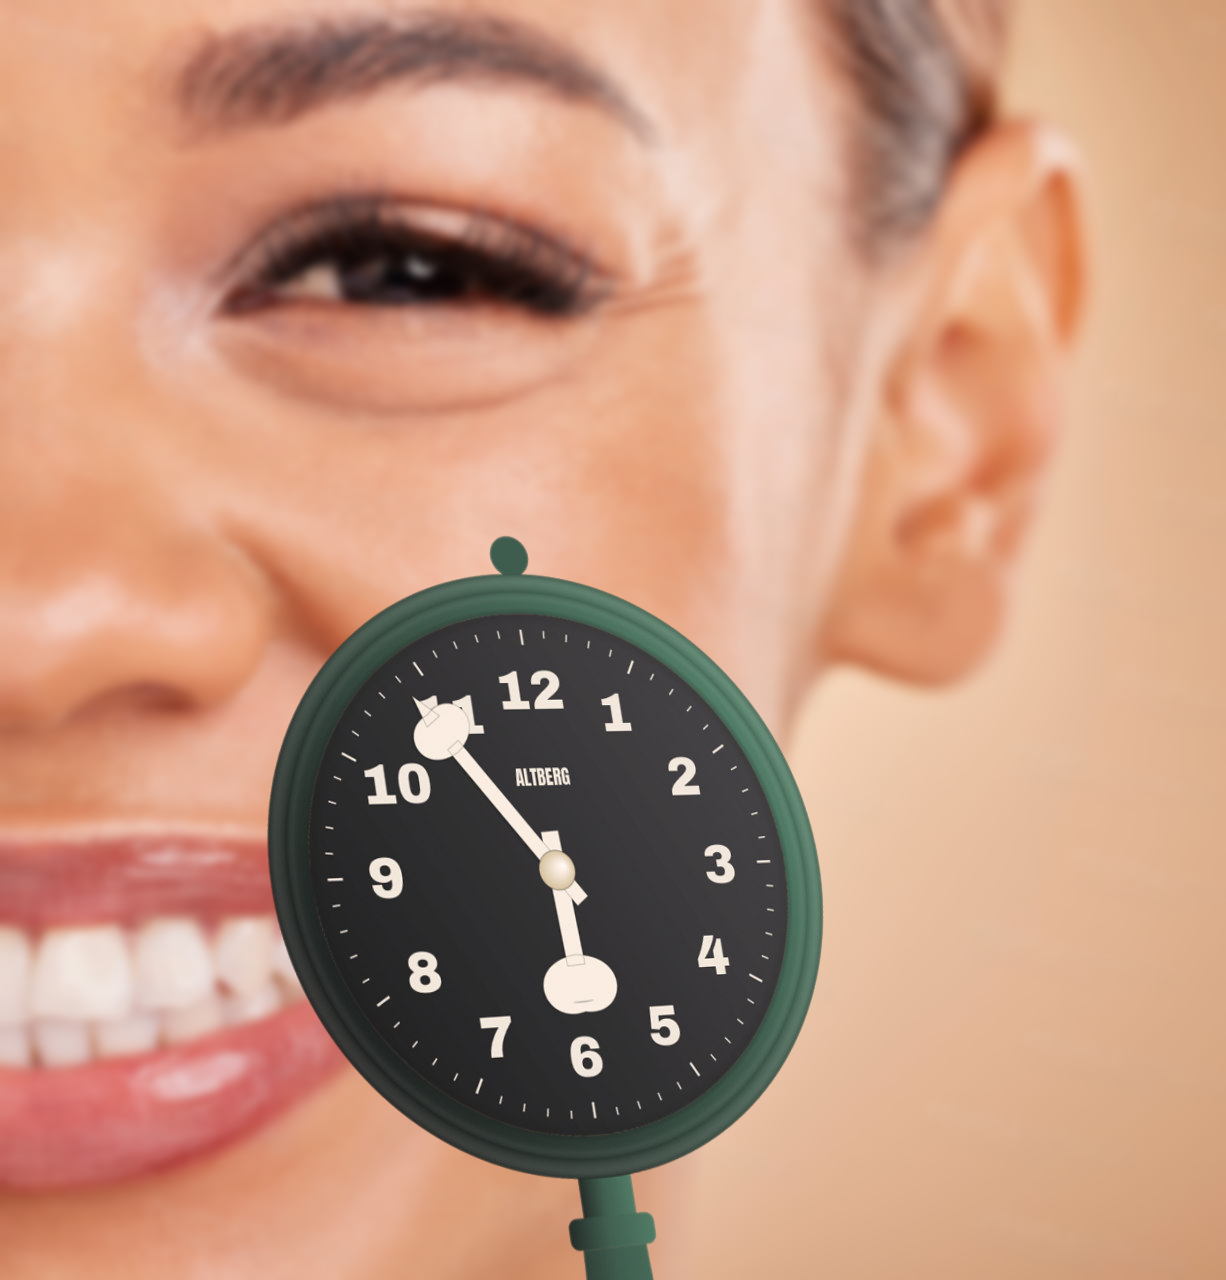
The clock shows 5:54
